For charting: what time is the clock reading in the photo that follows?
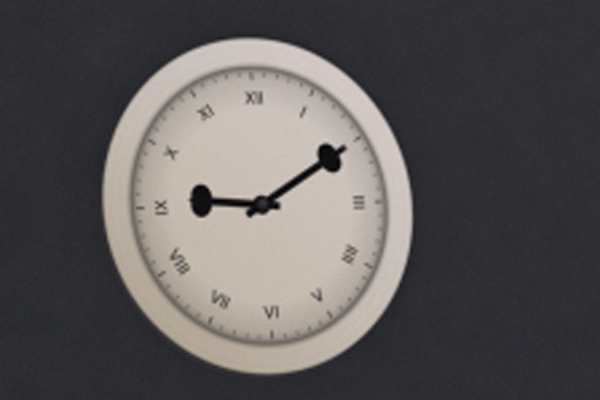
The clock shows 9:10
